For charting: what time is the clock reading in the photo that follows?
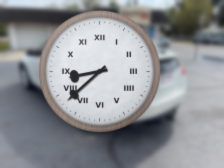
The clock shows 8:38
